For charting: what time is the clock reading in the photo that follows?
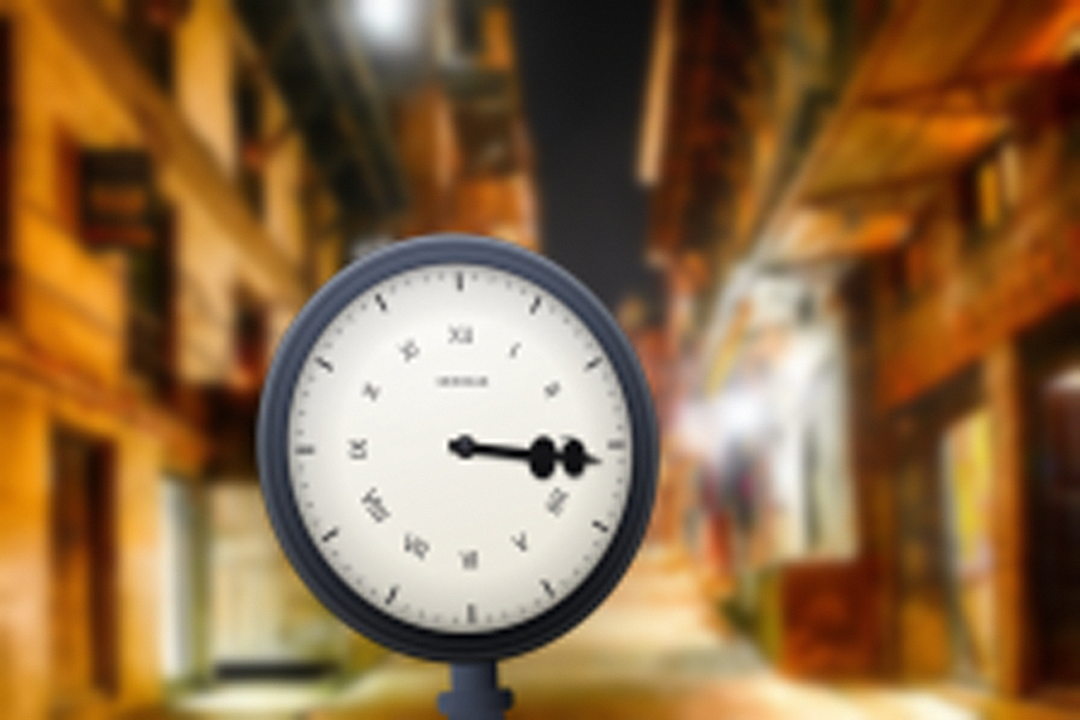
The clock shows 3:16
